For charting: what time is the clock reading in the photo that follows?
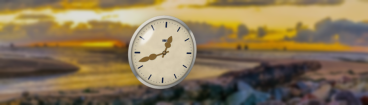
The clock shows 12:42
